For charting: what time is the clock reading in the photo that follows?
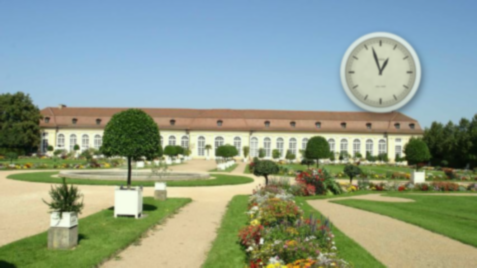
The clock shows 12:57
